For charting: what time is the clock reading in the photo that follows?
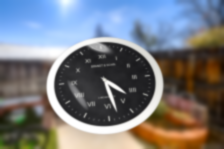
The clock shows 4:28
